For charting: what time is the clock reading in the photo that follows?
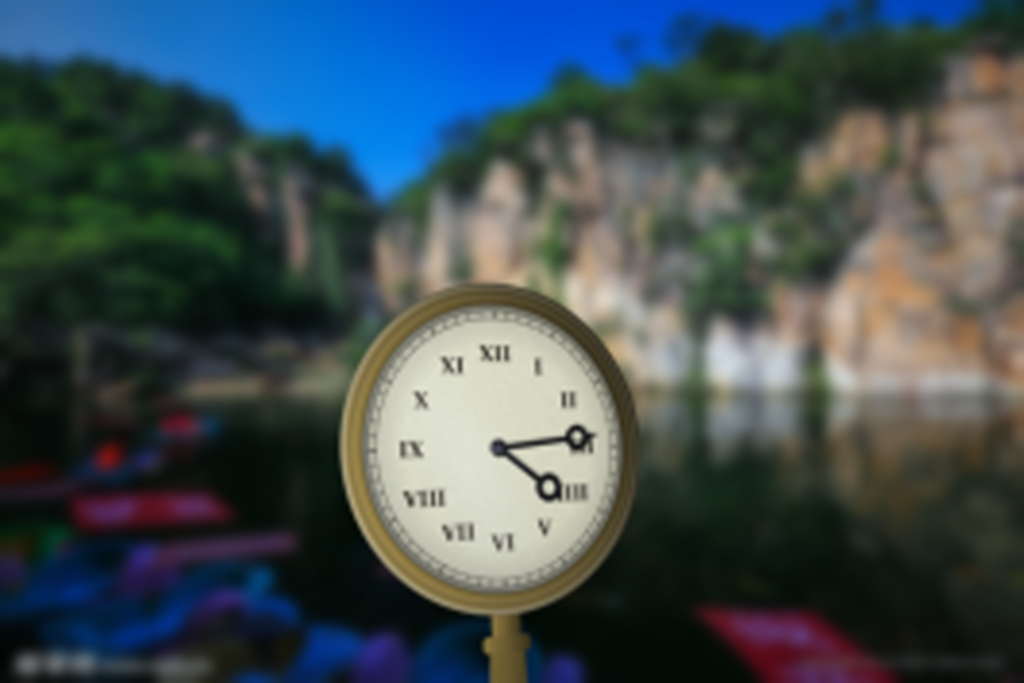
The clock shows 4:14
